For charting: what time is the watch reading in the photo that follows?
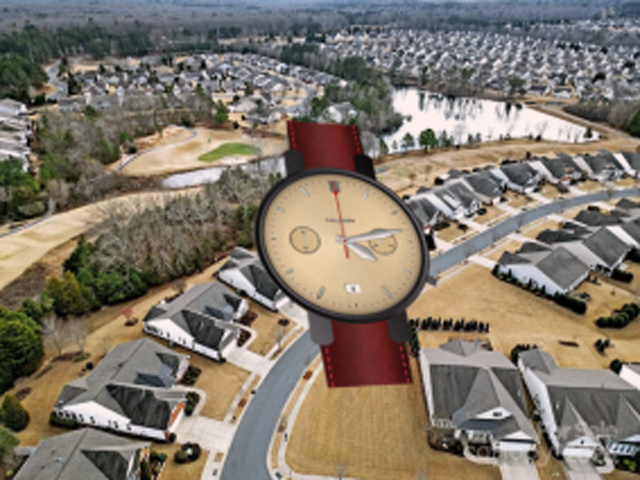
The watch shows 4:13
